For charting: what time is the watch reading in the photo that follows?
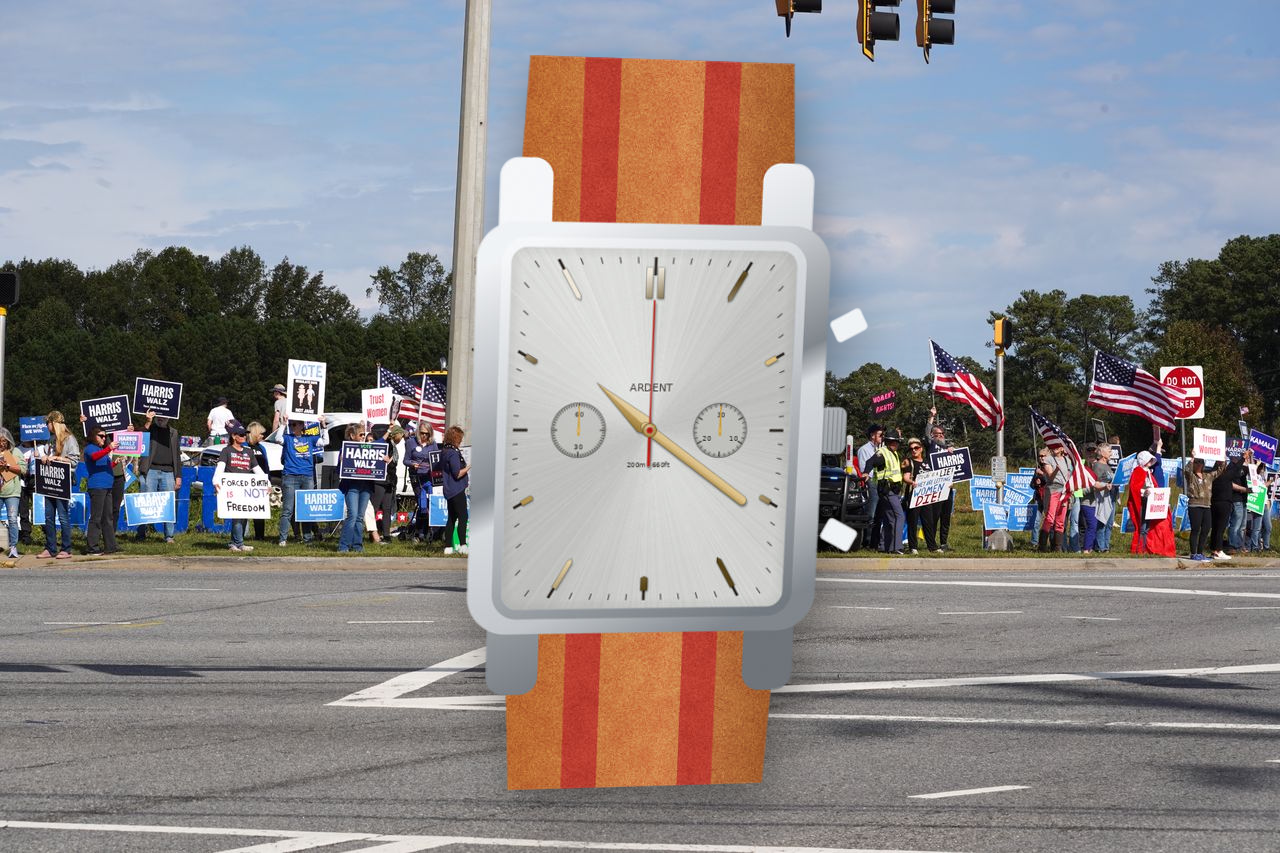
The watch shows 10:21
